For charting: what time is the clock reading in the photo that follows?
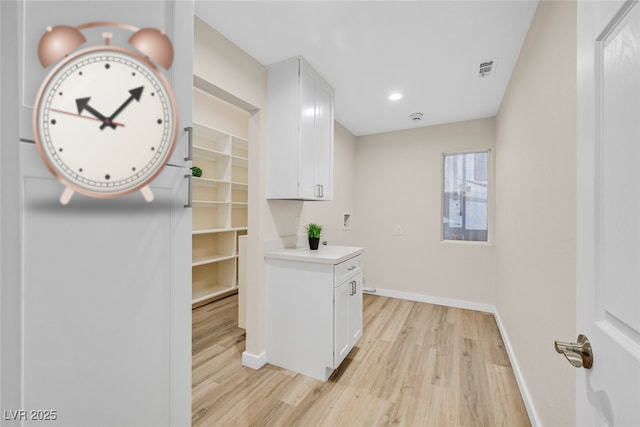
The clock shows 10:07:47
